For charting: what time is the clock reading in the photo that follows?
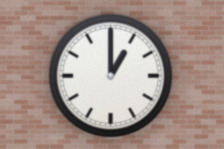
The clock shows 1:00
